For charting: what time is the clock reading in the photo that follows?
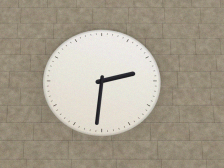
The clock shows 2:31
